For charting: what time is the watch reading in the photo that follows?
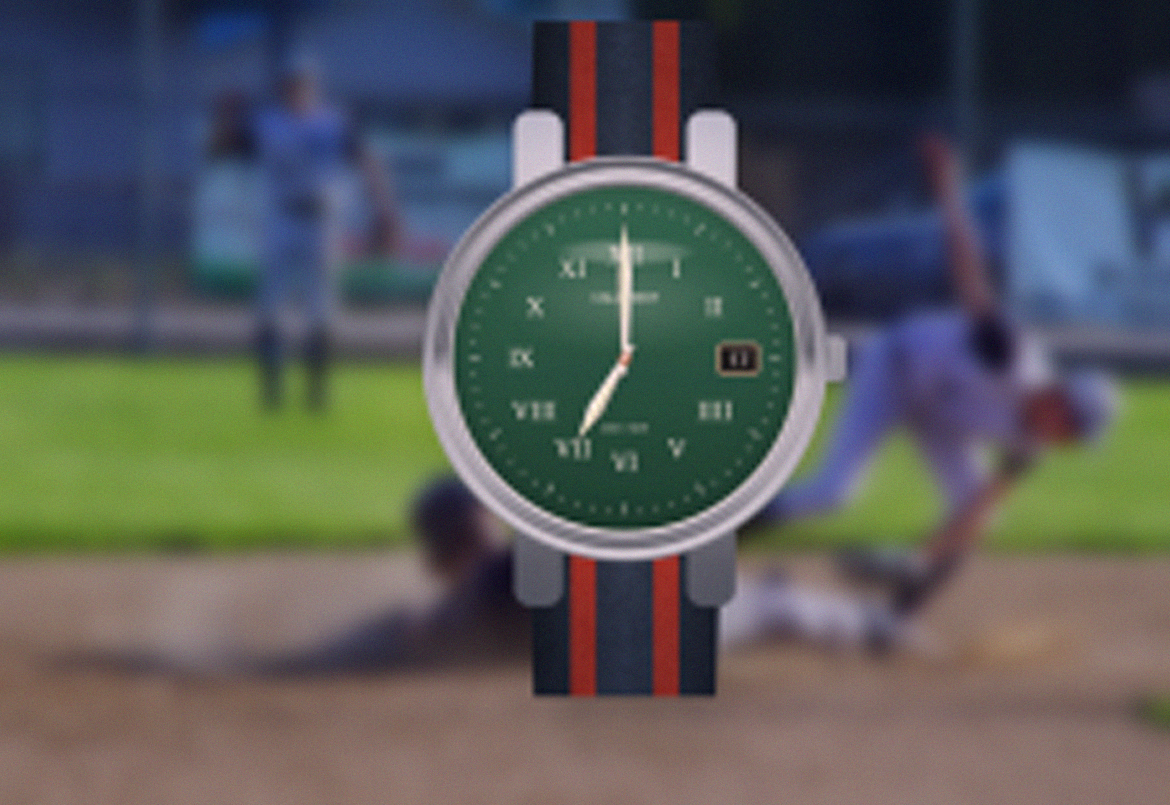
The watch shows 7:00
